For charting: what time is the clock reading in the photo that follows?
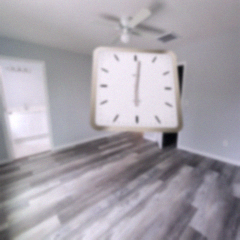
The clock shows 6:01
